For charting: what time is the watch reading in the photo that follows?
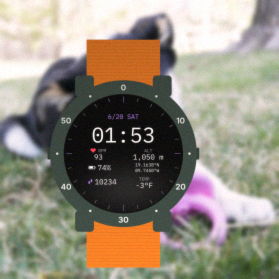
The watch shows 1:53
